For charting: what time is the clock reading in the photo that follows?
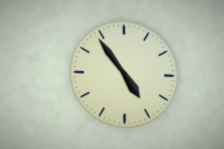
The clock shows 4:54
